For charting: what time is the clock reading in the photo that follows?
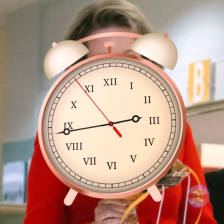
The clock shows 2:43:54
